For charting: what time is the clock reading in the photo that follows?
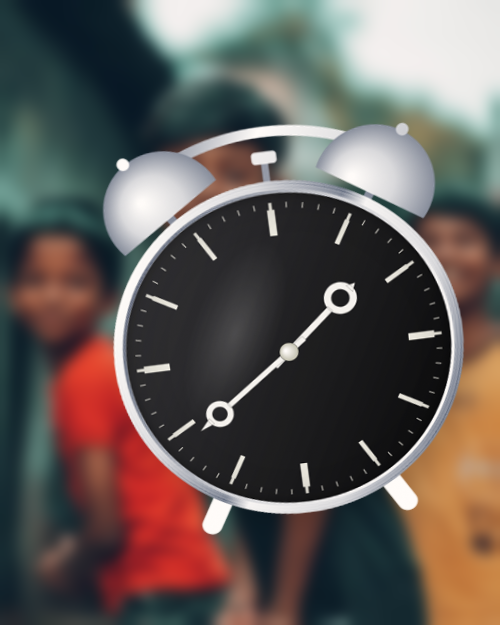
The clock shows 1:39
